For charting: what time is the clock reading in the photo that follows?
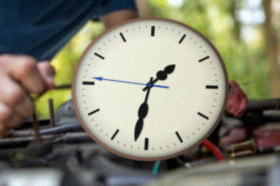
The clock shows 1:31:46
